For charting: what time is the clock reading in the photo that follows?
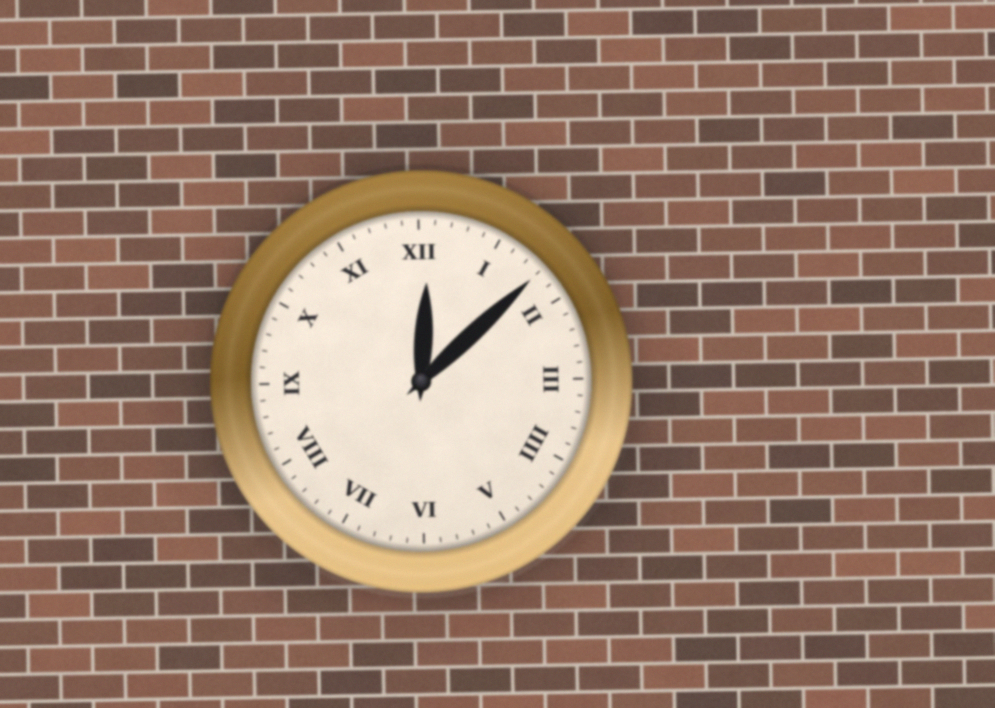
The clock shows 12:08
